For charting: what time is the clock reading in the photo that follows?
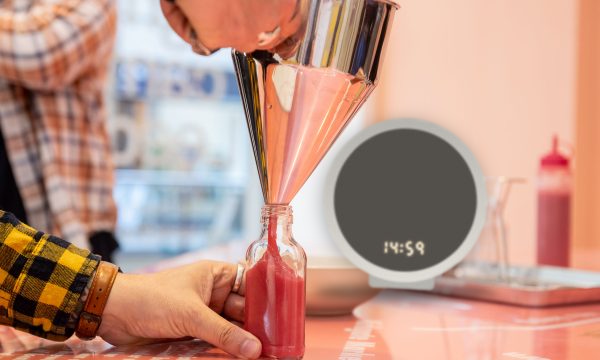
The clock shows 14:59
